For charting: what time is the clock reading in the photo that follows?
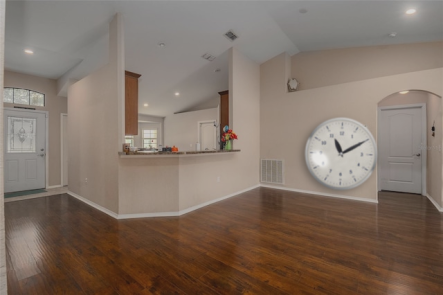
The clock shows 11:10
